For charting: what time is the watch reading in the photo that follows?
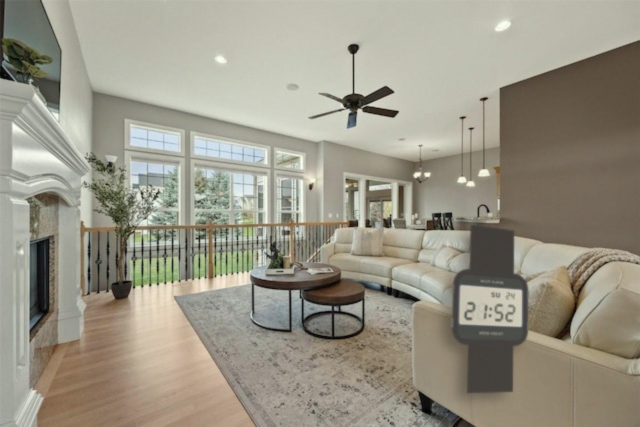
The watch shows 21:52
